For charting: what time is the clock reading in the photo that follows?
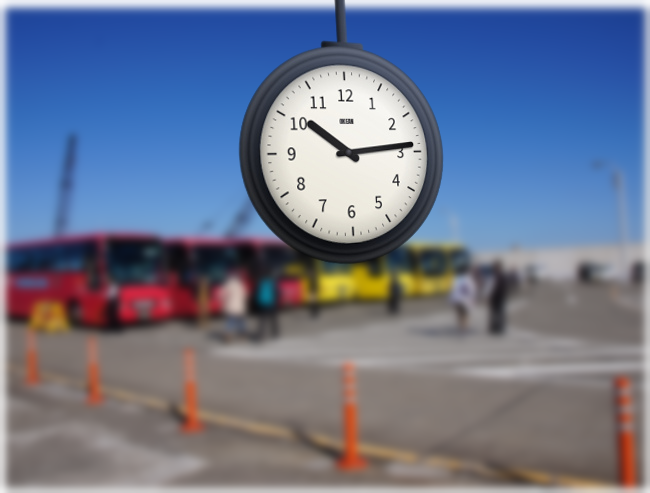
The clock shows 10:14
